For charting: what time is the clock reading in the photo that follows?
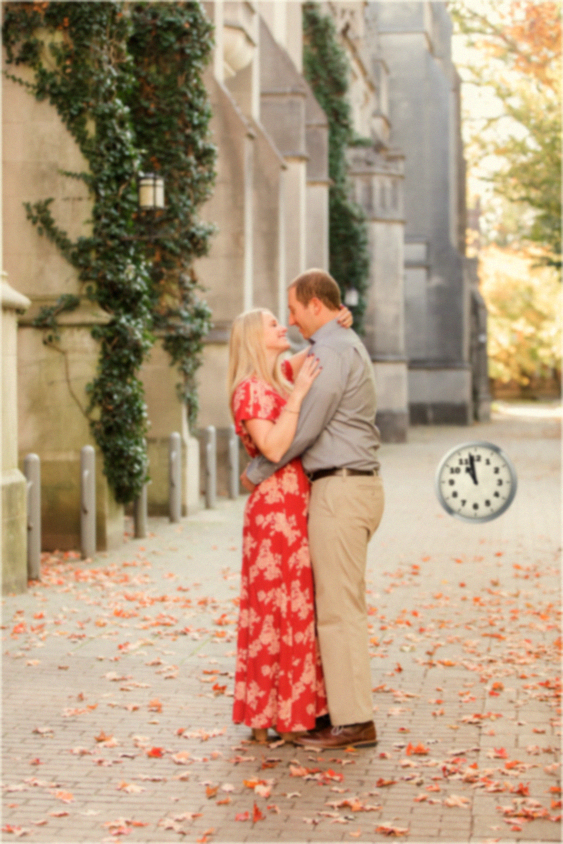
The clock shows 10:58
